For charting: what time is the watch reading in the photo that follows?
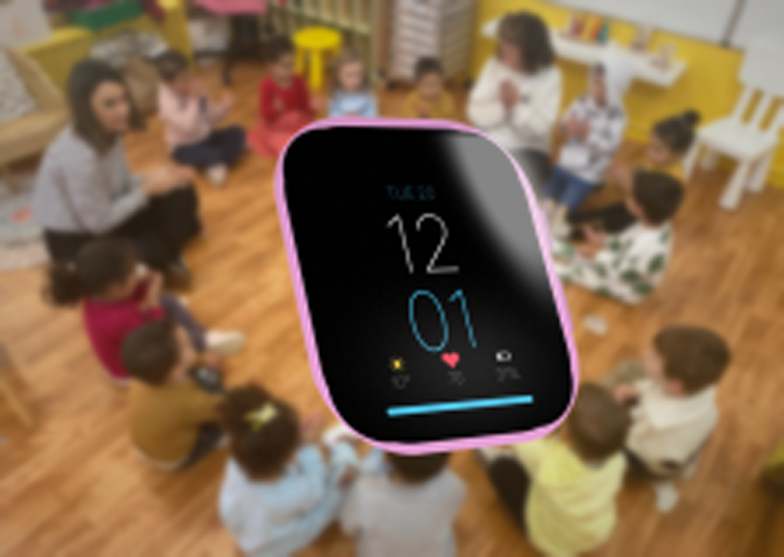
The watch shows 12:01
